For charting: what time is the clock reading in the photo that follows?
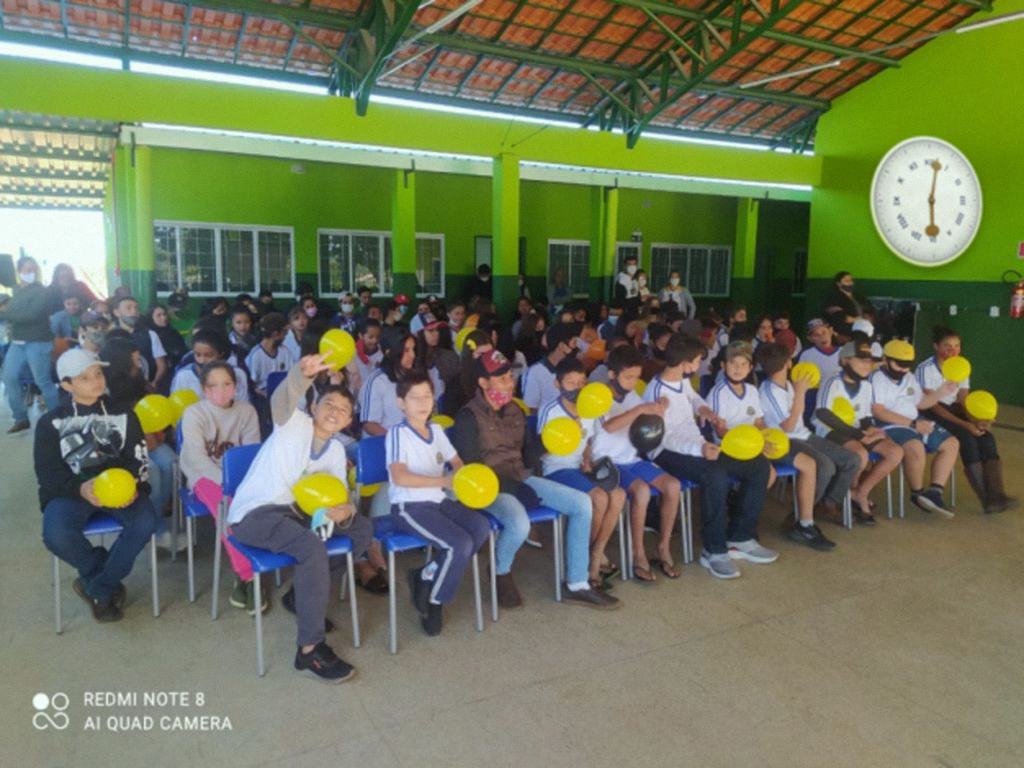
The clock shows 6:02
